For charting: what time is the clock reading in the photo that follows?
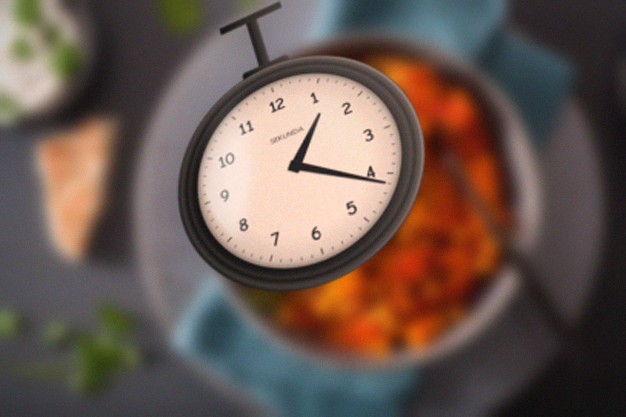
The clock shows 1:21
